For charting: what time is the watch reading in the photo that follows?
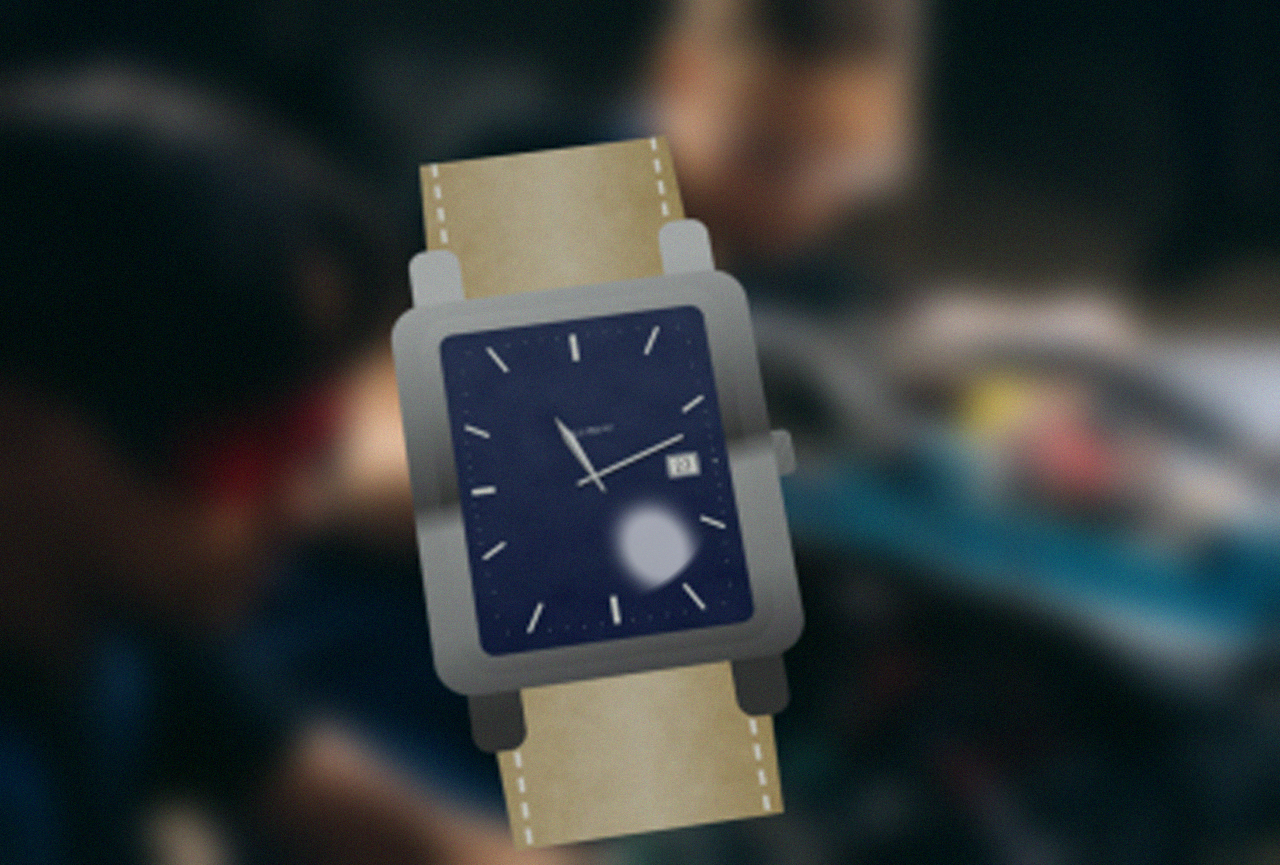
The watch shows 11:12
